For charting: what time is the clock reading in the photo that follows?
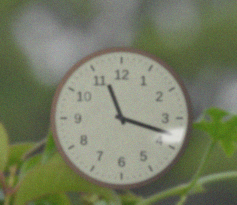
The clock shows 11:18
